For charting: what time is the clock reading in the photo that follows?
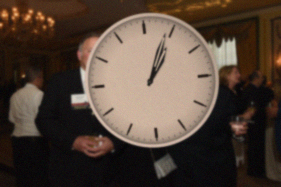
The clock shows 1:04
